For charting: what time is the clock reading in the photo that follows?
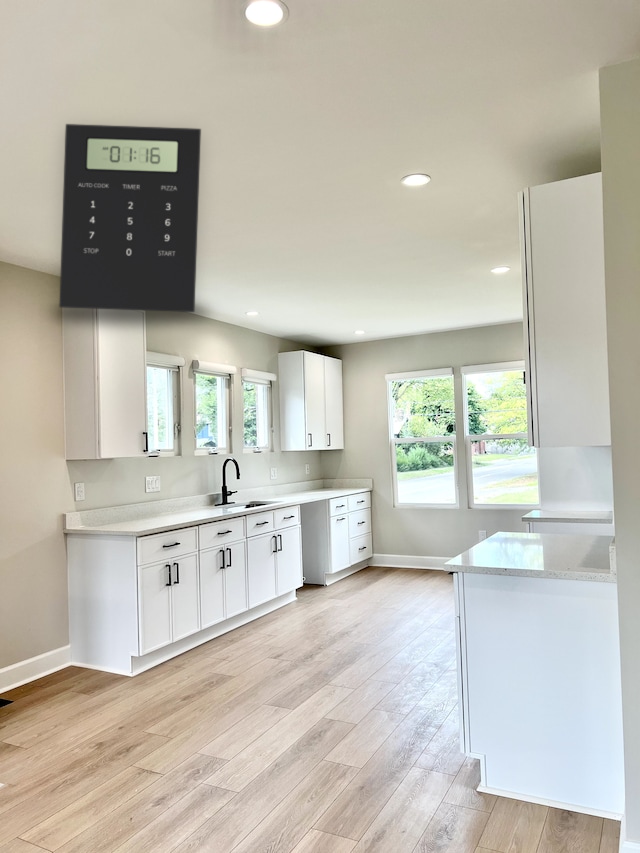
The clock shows 1:16
